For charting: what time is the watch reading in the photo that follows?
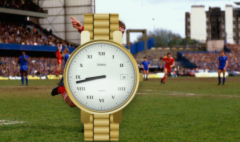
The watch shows 8:43
